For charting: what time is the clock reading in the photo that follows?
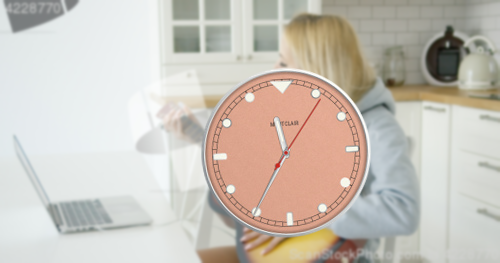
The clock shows 11:35:06
